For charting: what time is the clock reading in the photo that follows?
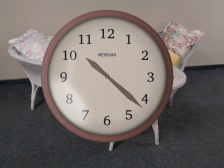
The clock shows 10:22
